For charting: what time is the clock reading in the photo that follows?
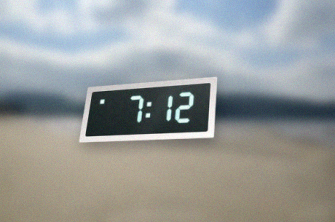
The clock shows 7:12
